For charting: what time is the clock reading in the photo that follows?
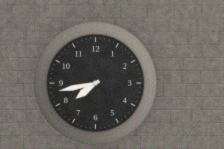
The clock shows 7:43
